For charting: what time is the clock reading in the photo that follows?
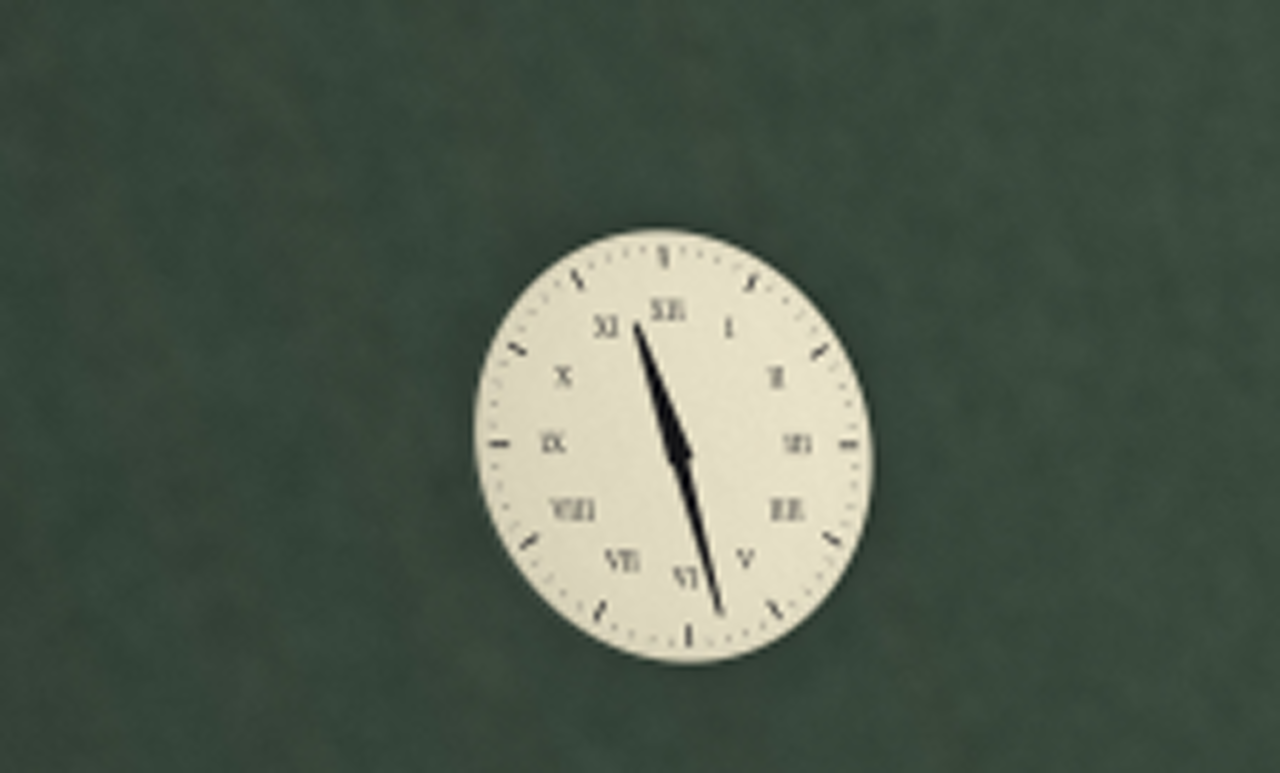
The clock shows 11:28
